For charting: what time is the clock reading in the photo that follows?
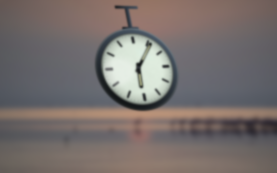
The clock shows 6:06
